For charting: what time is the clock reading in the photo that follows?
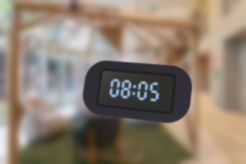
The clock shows 8:05
